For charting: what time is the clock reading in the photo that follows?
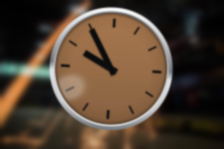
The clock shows 9:55
